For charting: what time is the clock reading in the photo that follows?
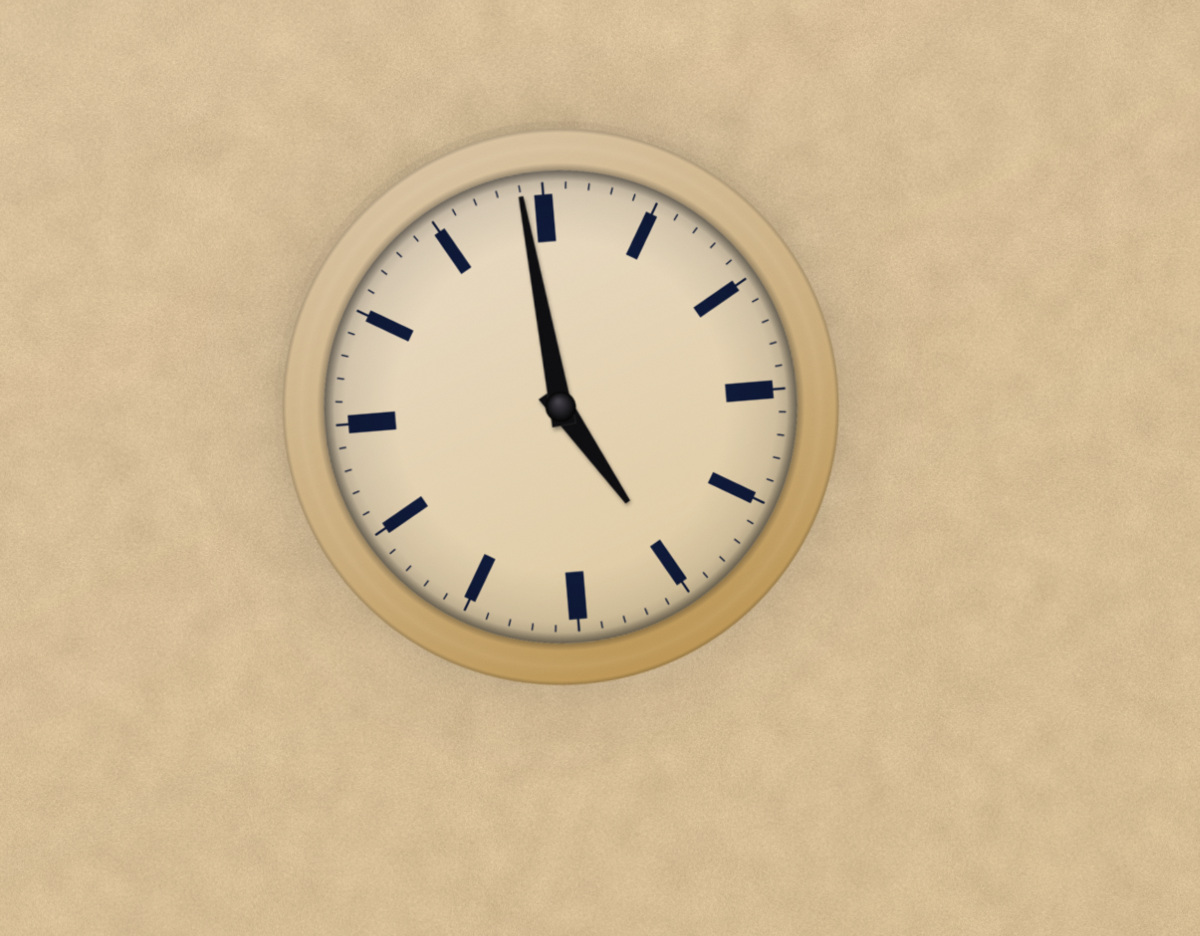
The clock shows 4:59
